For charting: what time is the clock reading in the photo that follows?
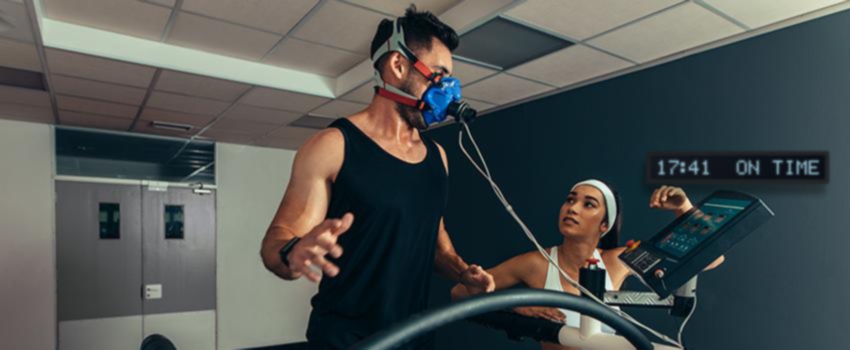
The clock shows 17:41
